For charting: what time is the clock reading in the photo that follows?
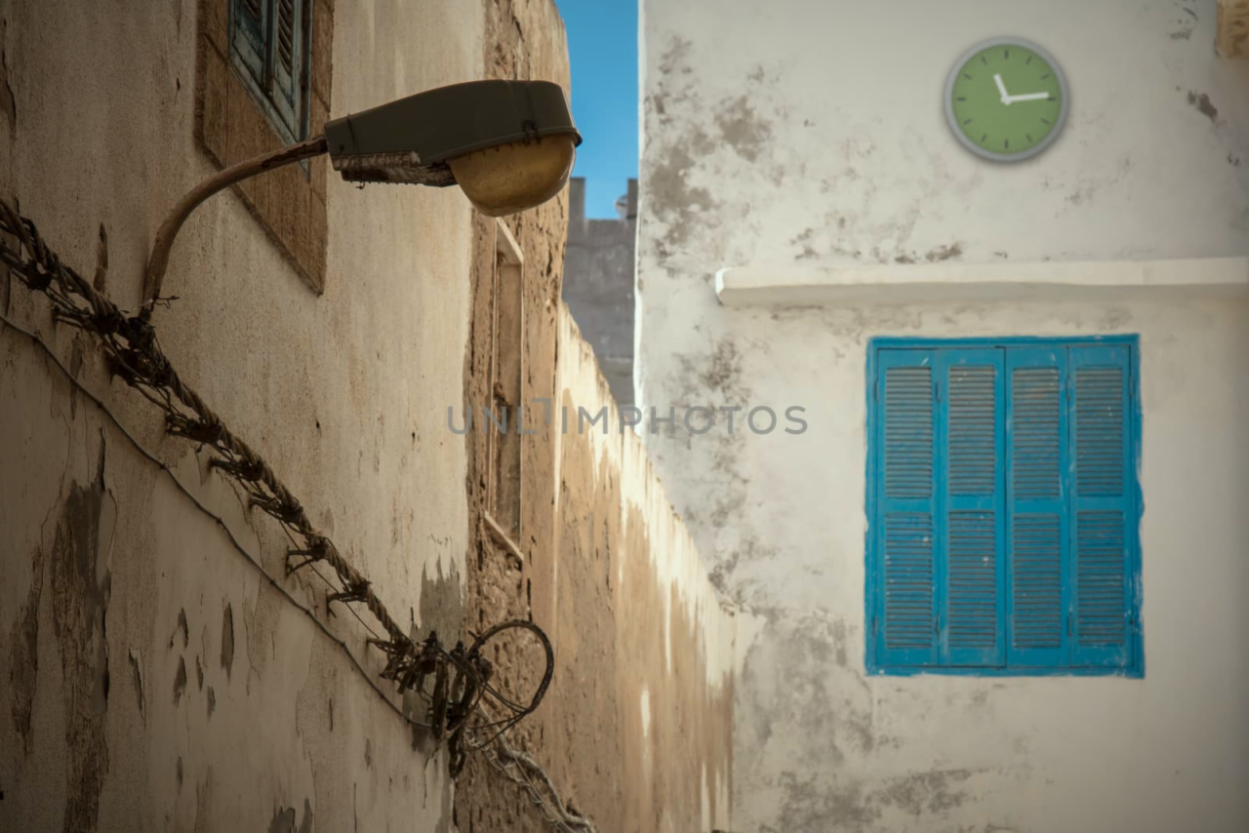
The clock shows 11:14
